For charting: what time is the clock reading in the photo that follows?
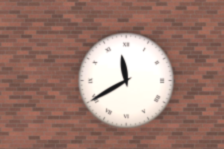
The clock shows 11:40
